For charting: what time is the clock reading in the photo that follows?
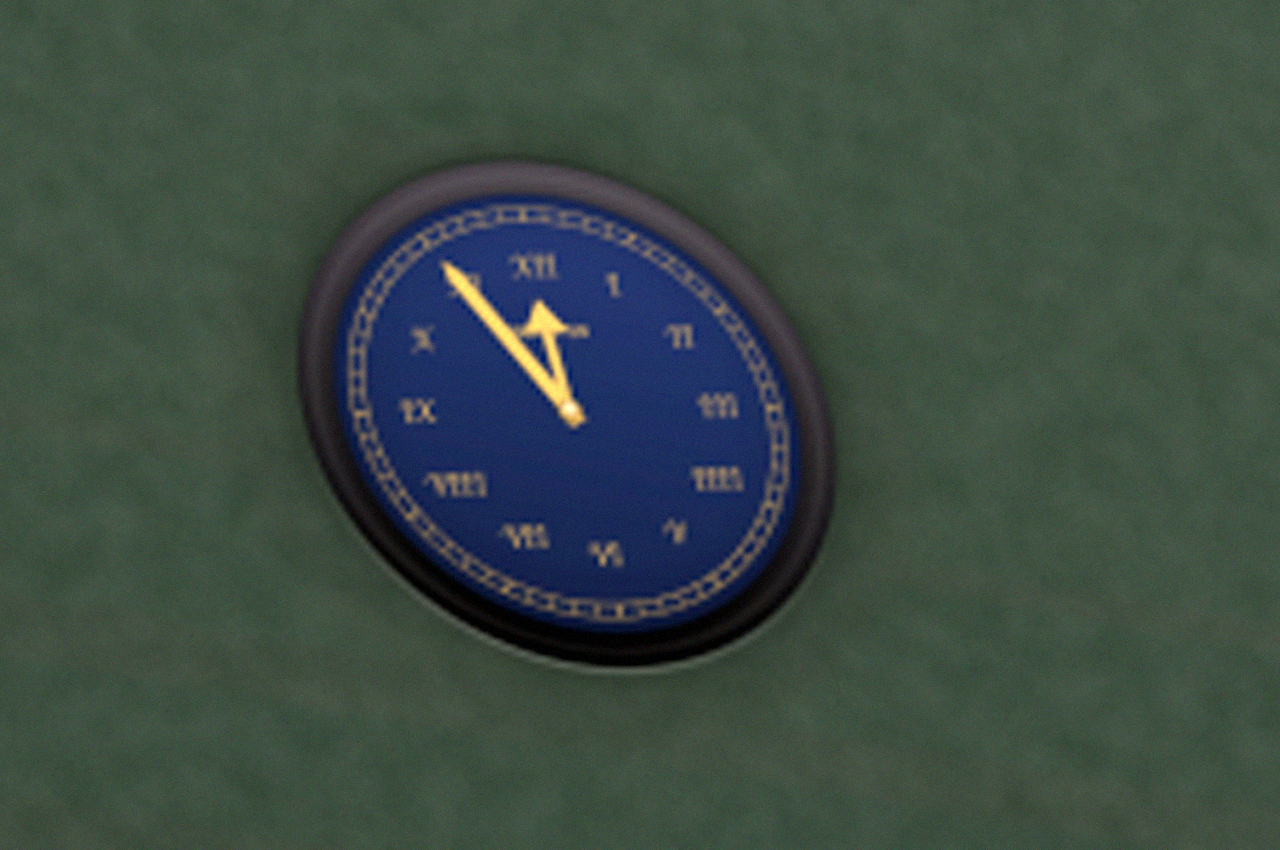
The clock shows 11:55
